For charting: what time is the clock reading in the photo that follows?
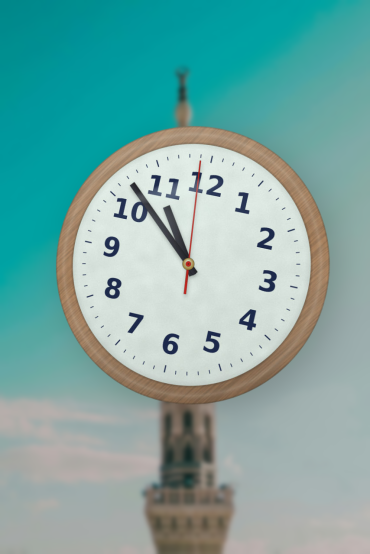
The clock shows 10:51:59
